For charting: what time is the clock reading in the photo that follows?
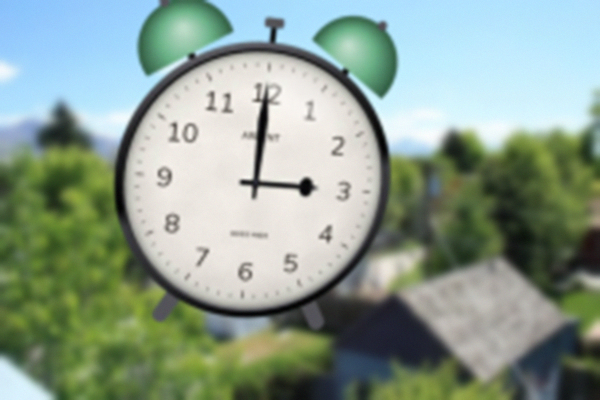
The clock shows 3:00
